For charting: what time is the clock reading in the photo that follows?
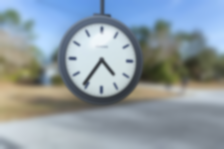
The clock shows 4:36
